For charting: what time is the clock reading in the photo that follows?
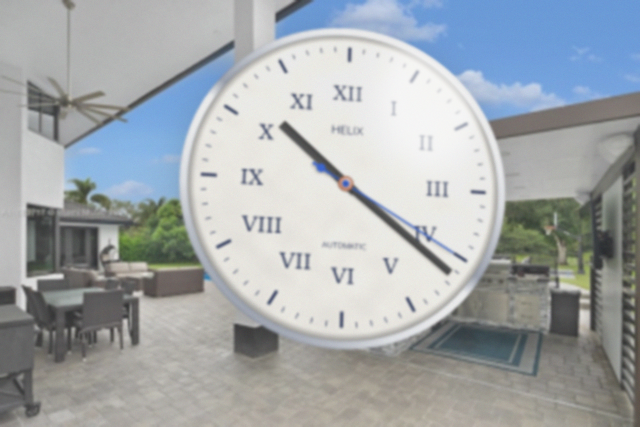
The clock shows 10:21:20
